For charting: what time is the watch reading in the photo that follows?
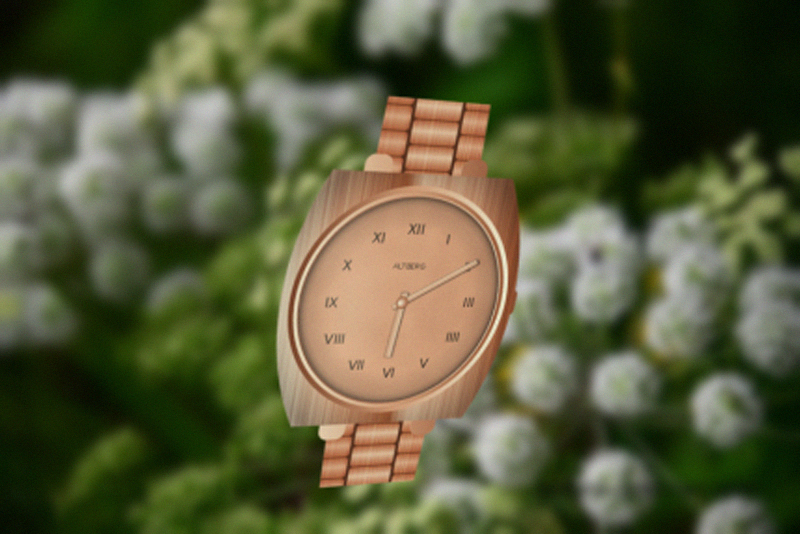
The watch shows 6:10
